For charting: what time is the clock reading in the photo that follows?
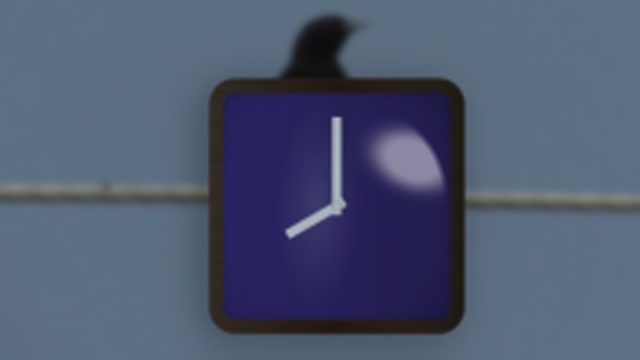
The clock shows 8:00
